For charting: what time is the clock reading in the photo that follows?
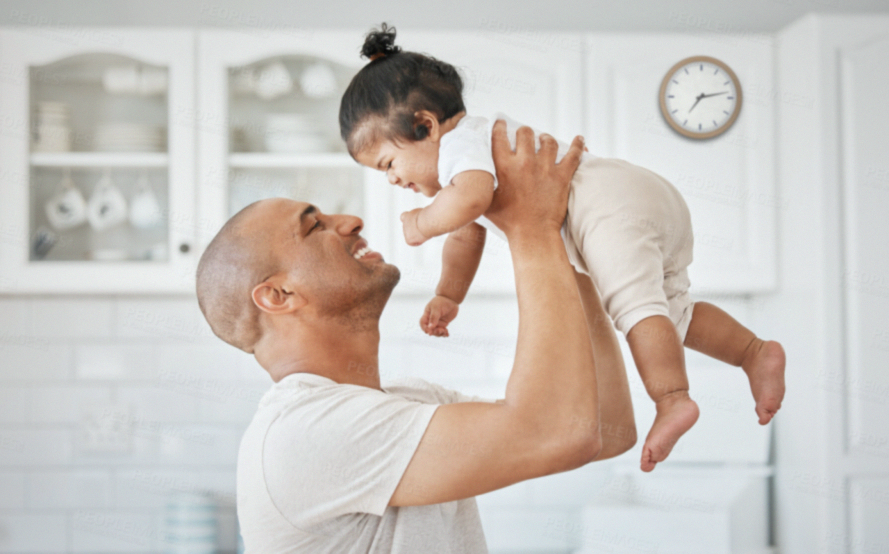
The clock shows 7:13
